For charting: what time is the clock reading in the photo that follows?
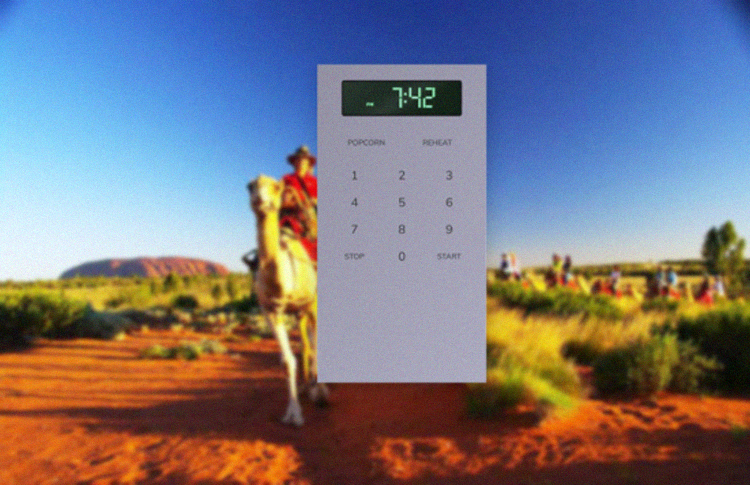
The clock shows 7:42
